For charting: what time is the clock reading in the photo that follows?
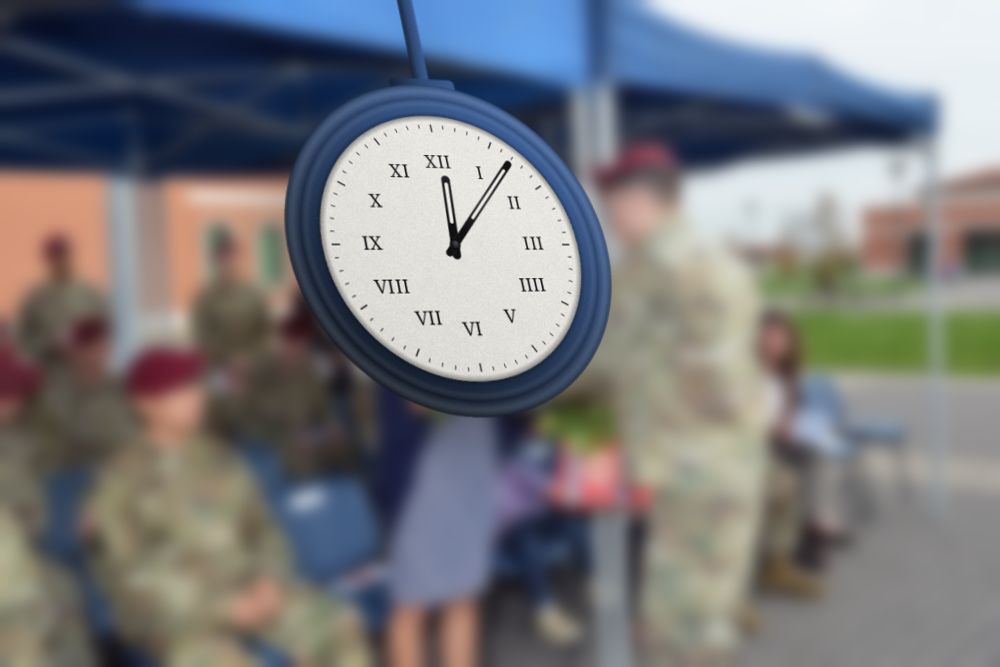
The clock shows 12:07
